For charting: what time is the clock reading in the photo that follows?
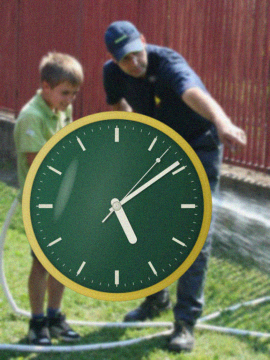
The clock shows 5:09:07
